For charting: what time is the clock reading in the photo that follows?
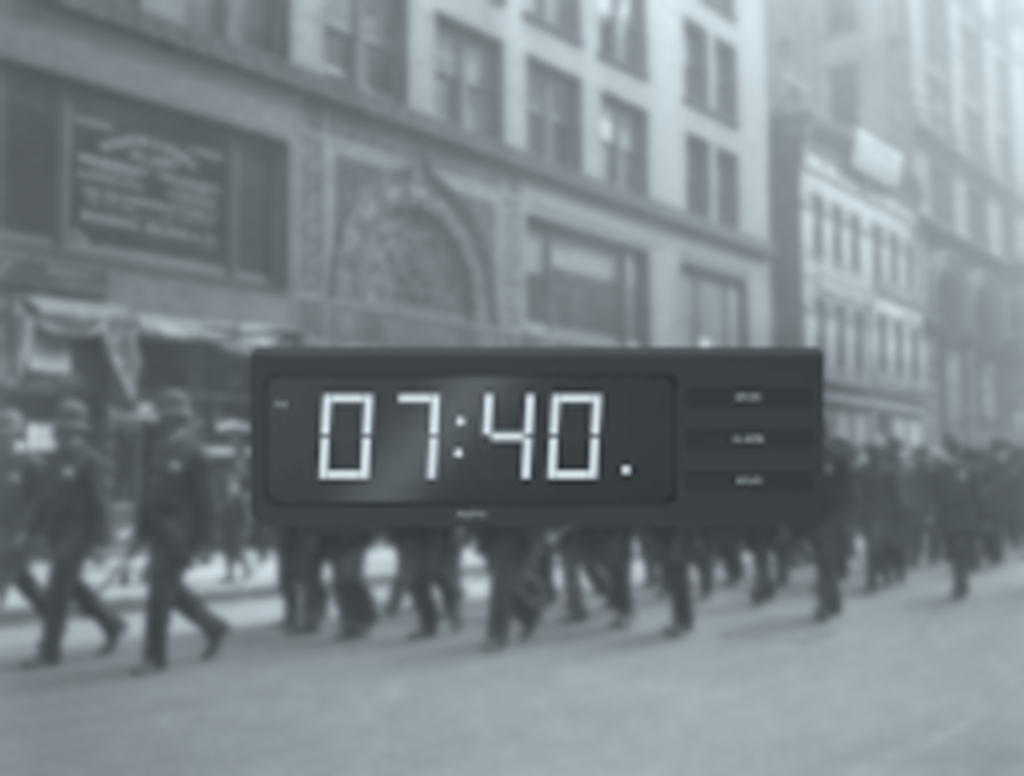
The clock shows 7:40
